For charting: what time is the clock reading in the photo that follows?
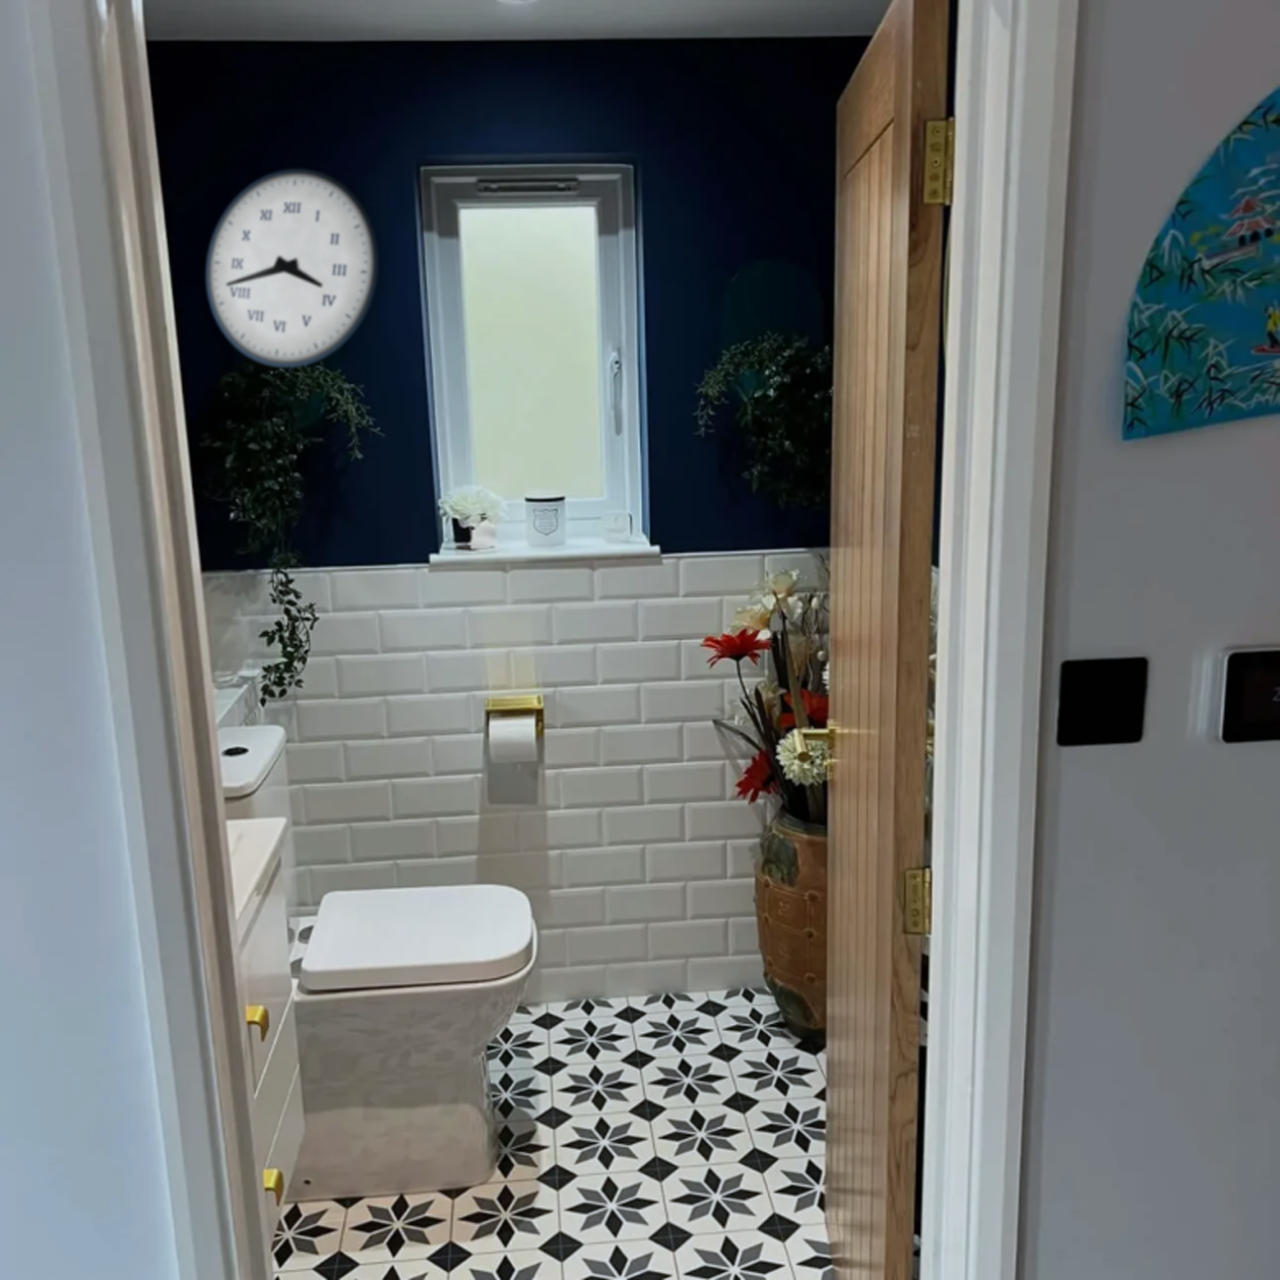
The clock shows 3:42
